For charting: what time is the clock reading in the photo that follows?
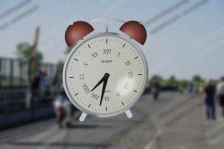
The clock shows 7:32
